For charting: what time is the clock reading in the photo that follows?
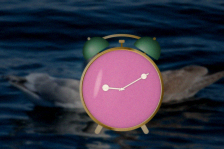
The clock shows 9:10
